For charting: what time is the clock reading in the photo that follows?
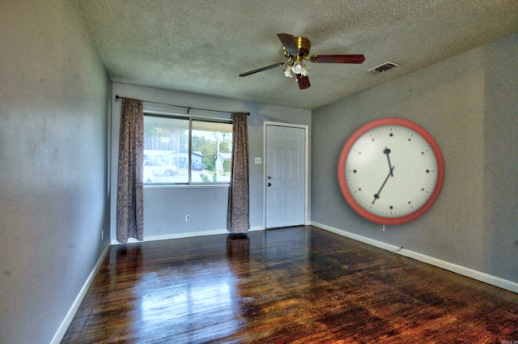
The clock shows 11:35
